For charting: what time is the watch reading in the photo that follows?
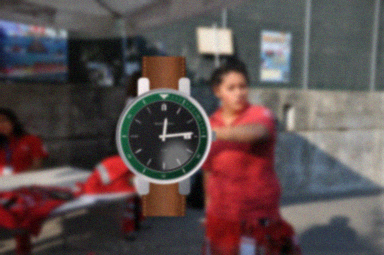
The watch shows 12:14
